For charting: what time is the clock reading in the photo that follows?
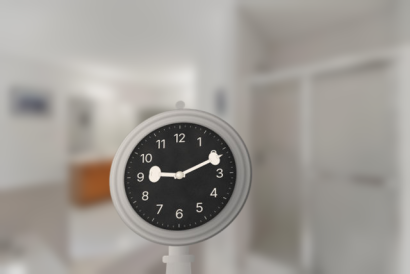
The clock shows 9:11
